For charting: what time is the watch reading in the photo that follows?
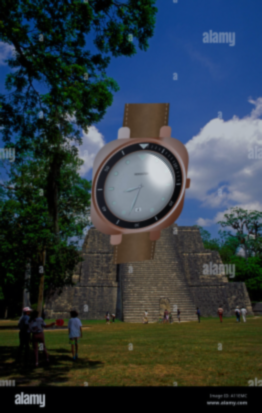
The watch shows 8:33
